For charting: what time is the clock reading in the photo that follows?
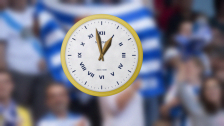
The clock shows 12:58
